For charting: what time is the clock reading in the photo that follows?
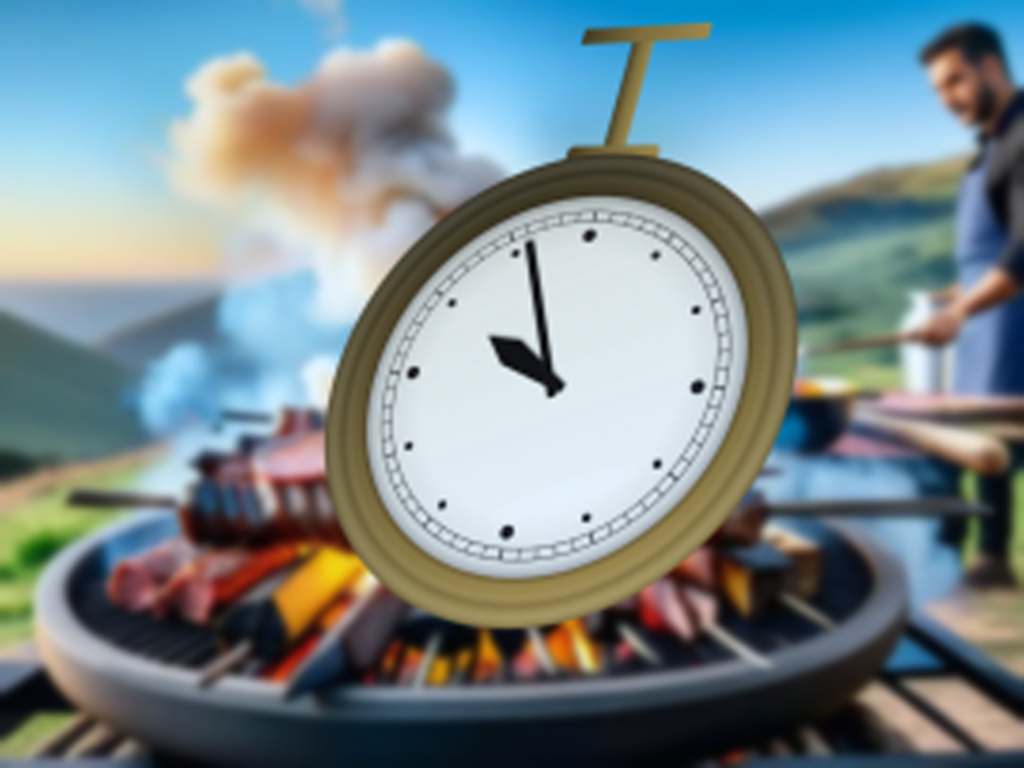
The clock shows 9:56
